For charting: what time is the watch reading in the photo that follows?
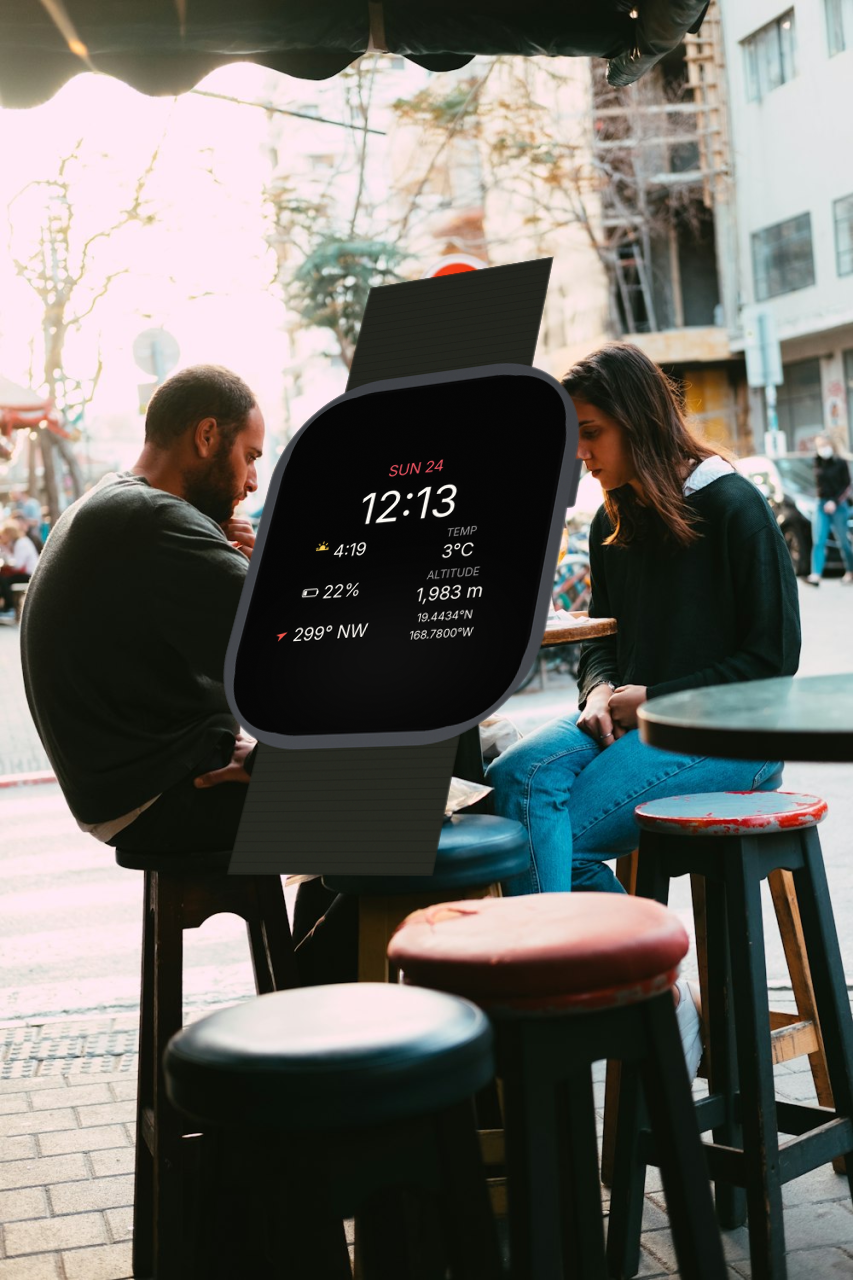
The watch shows 12:13
